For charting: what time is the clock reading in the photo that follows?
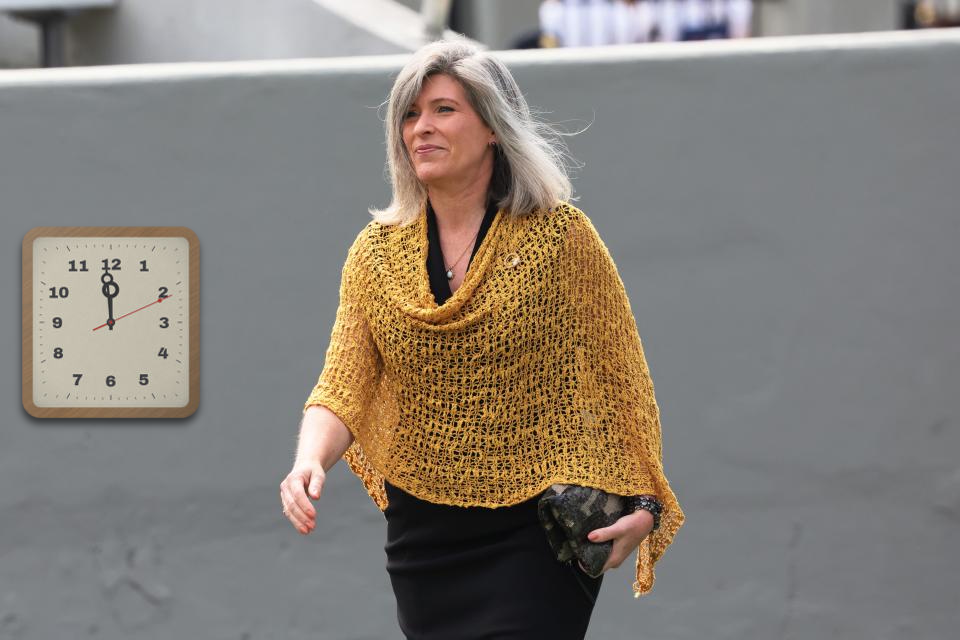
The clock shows 11:59:11
